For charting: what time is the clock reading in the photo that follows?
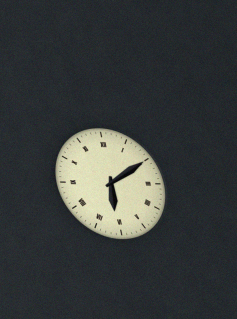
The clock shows 6:10
